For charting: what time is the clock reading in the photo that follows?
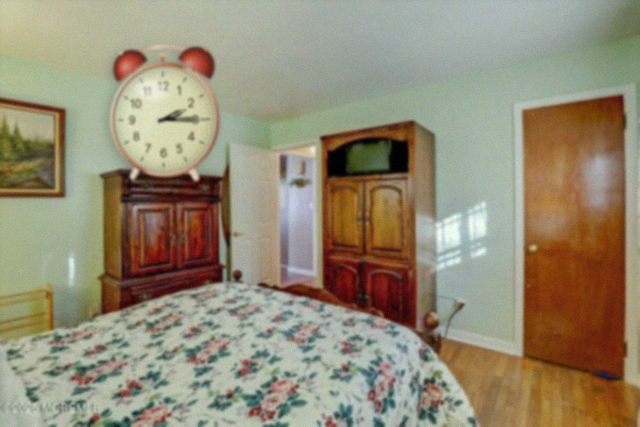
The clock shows 2:15
